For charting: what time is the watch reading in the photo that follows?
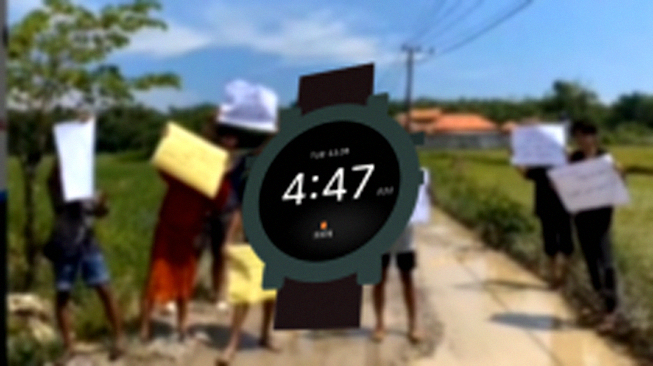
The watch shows 4:47
